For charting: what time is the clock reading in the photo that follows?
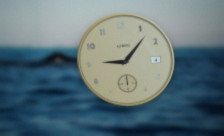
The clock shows 9:07
